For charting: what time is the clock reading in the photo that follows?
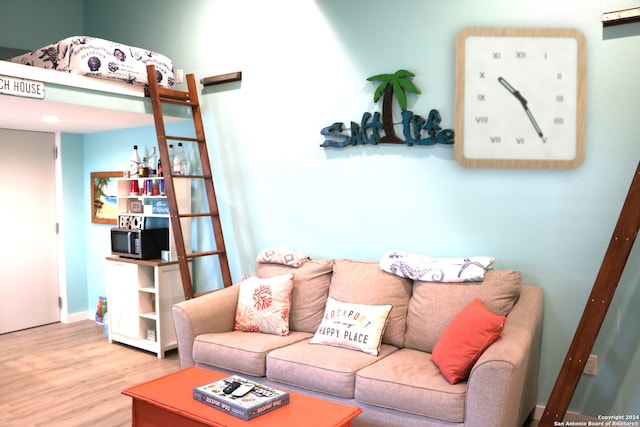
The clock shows 10:25
